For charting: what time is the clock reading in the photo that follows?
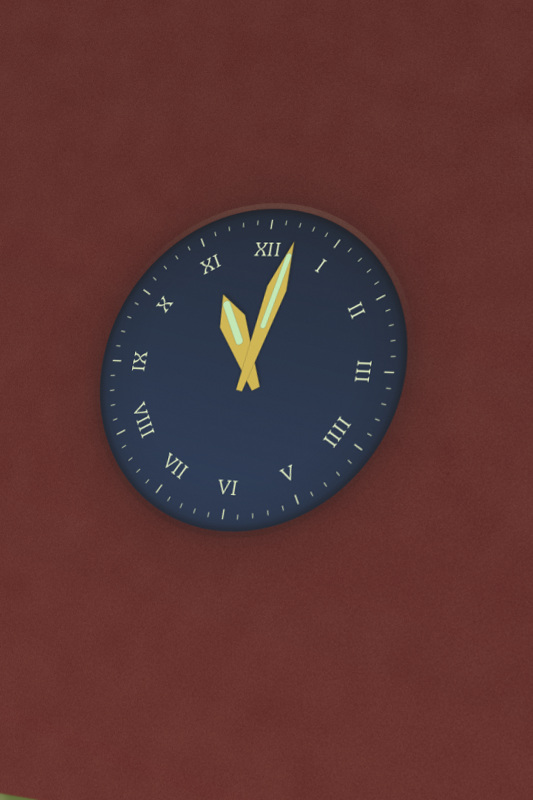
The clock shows 11:02
